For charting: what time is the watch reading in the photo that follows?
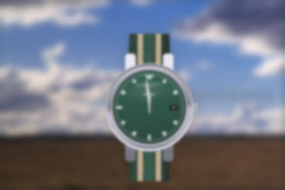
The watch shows 11:59
